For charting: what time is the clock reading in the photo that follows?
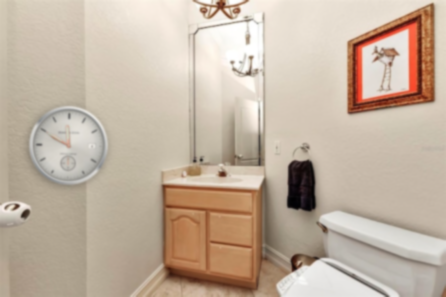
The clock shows 11:50
